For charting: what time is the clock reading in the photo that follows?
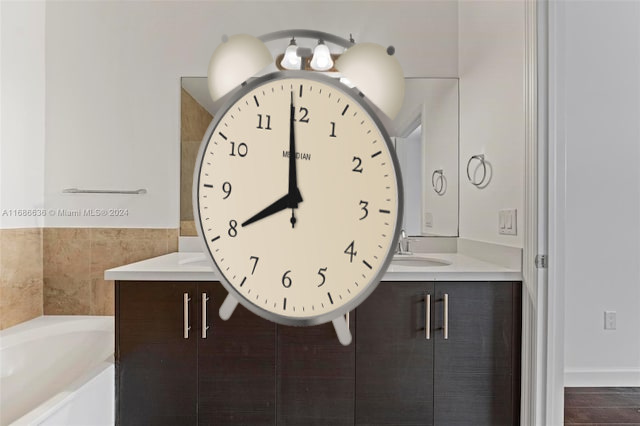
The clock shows 7:58:59
